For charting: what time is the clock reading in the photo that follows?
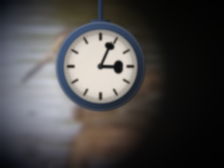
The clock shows 3:04
